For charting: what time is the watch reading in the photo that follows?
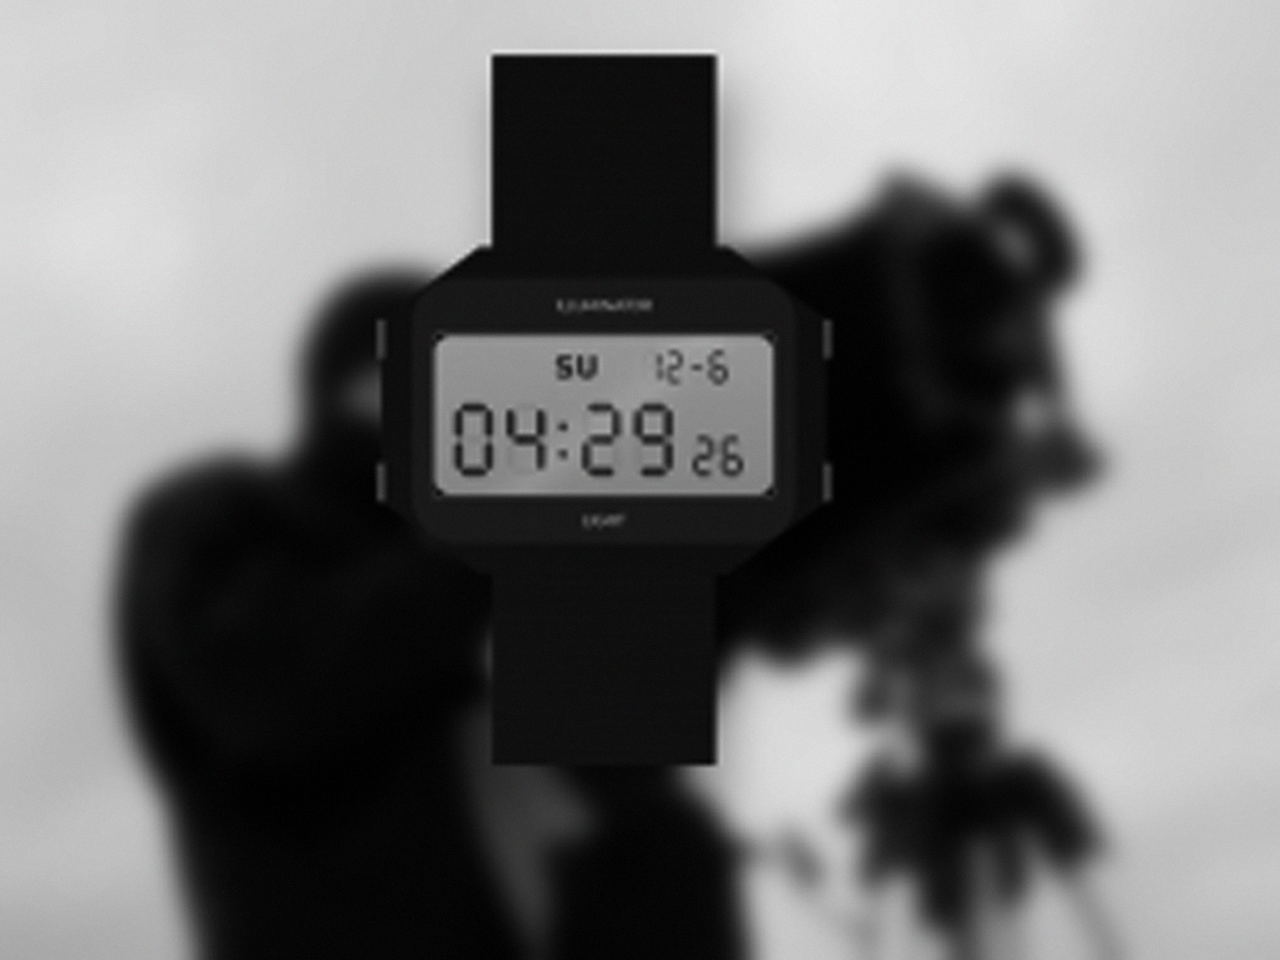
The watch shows 4:29:26
